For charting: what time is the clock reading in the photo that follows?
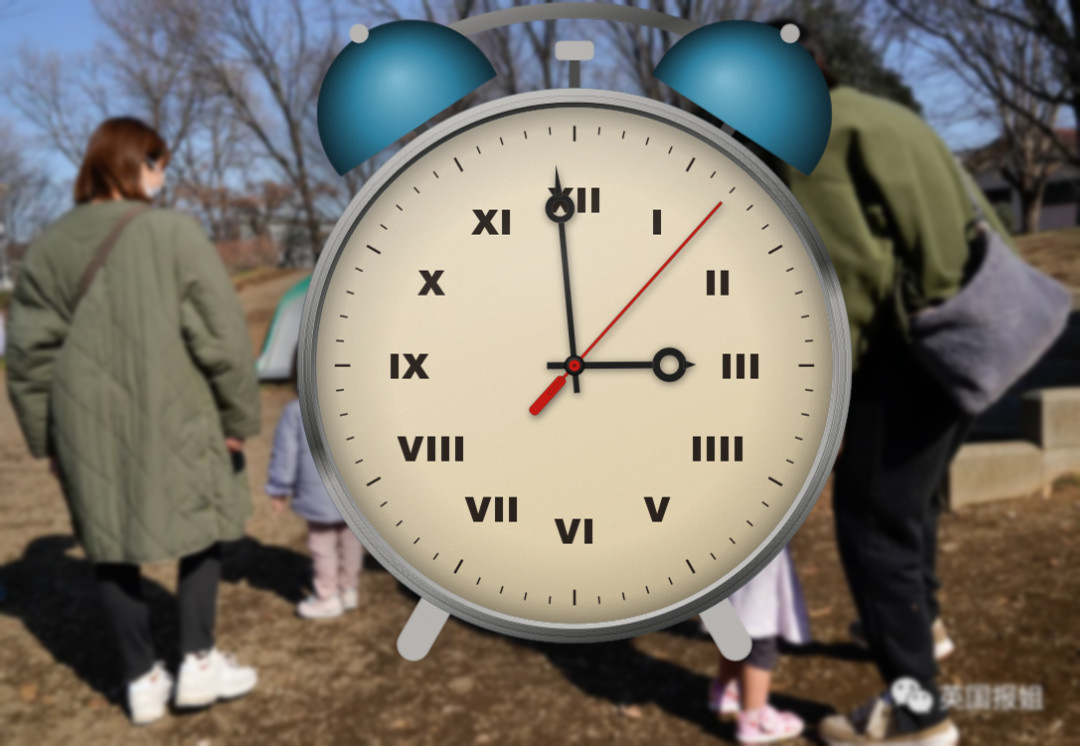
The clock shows 2:59:07
